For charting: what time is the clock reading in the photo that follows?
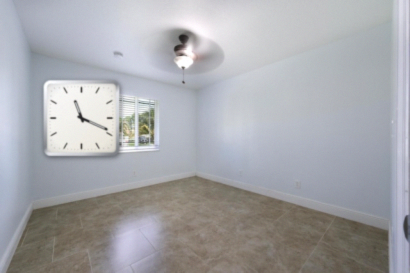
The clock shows 11:19
